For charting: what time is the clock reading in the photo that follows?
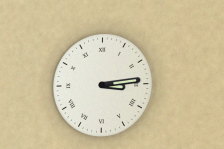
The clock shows 3:14
